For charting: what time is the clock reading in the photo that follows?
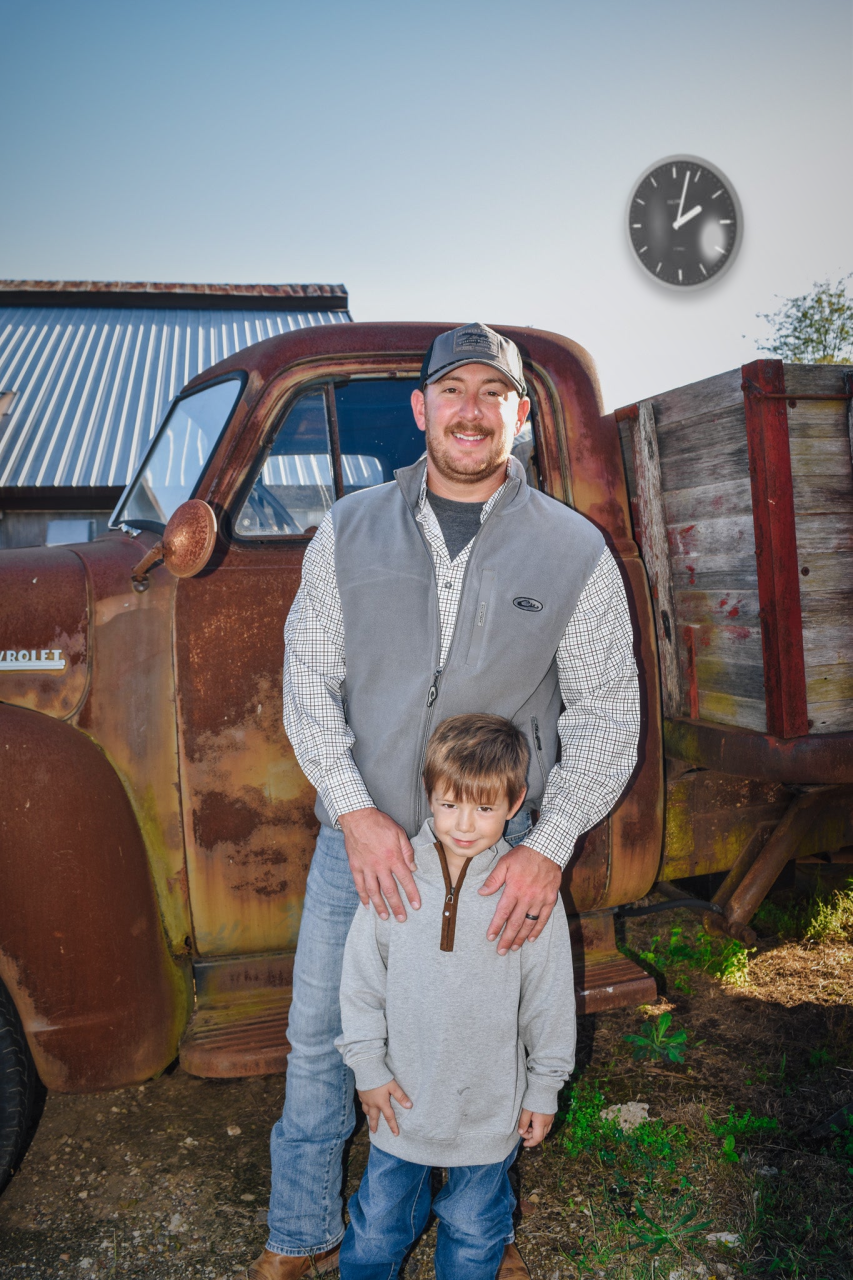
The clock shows 2:03
